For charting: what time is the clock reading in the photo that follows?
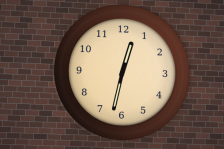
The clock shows 12:32
